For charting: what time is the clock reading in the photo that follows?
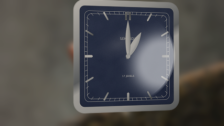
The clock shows 1:00
